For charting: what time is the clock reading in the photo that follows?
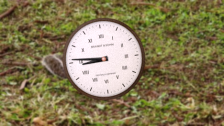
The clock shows 8:46
